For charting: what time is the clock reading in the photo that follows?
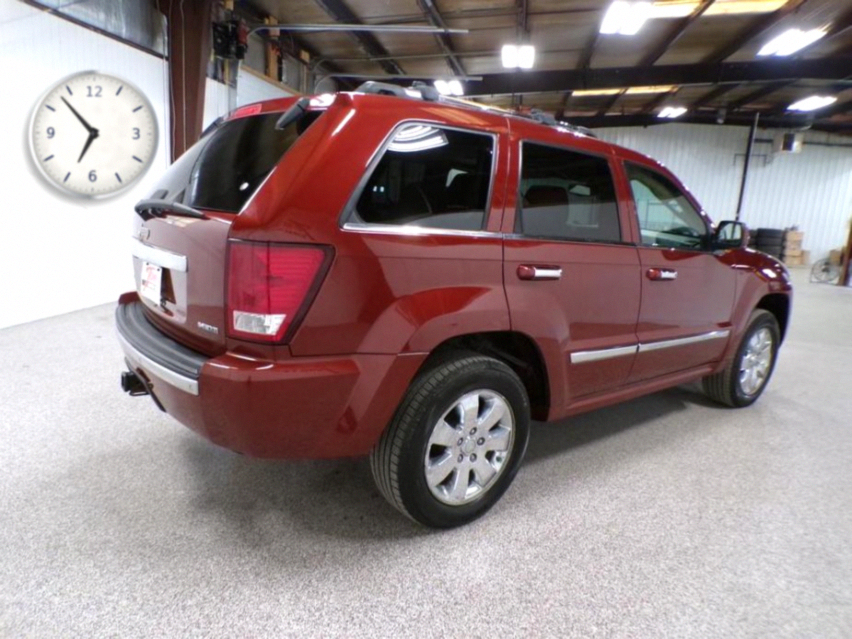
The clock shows 6:53
